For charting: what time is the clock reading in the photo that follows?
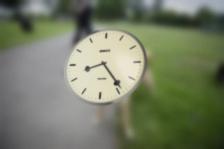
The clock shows 8:24
